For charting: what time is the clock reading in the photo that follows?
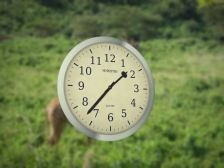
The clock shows 1:37
